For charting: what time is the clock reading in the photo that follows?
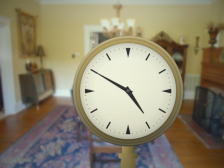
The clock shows 4:50
